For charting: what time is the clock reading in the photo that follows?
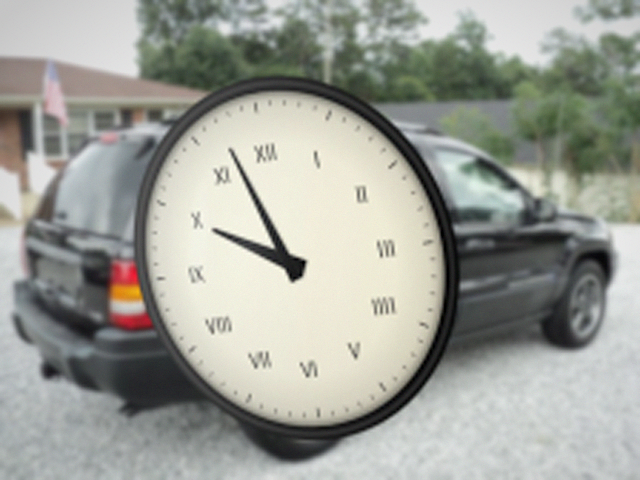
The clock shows 9:57
